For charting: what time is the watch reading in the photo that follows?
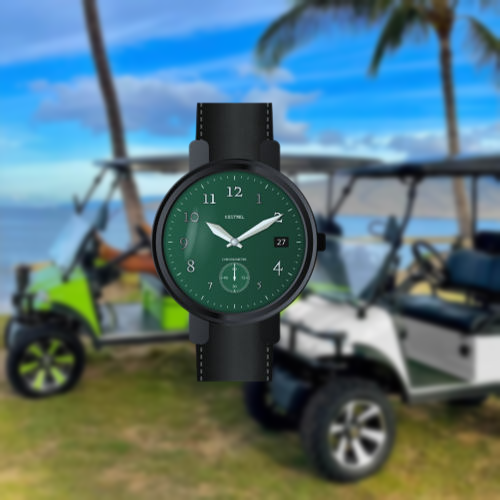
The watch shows 10:10
